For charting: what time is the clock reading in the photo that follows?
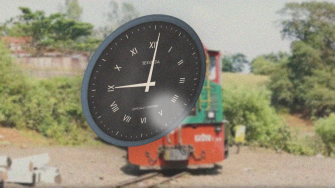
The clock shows 9:01
